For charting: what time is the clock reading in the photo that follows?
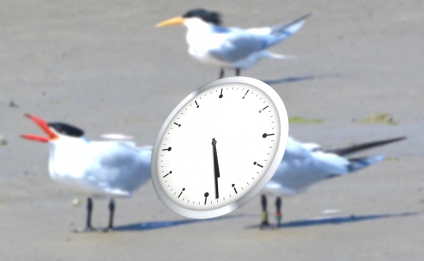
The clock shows 5:28
